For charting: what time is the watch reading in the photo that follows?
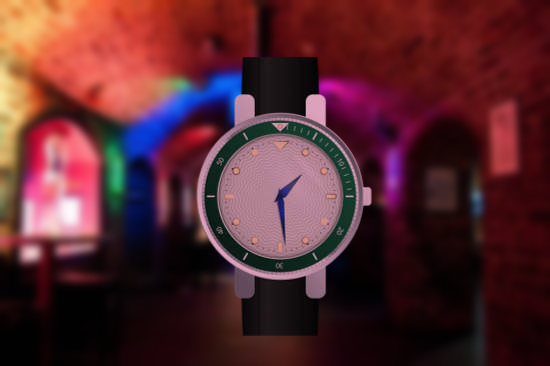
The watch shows 1:29
